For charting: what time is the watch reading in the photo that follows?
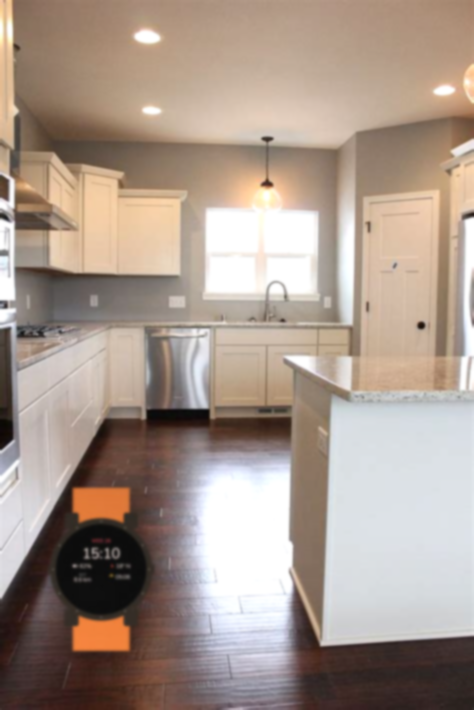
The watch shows 15:10
